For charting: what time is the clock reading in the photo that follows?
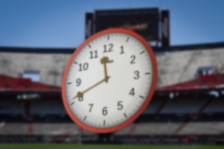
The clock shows 11:41
